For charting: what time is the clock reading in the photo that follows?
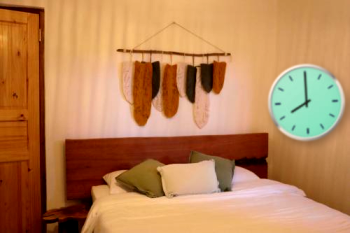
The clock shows 8:00
